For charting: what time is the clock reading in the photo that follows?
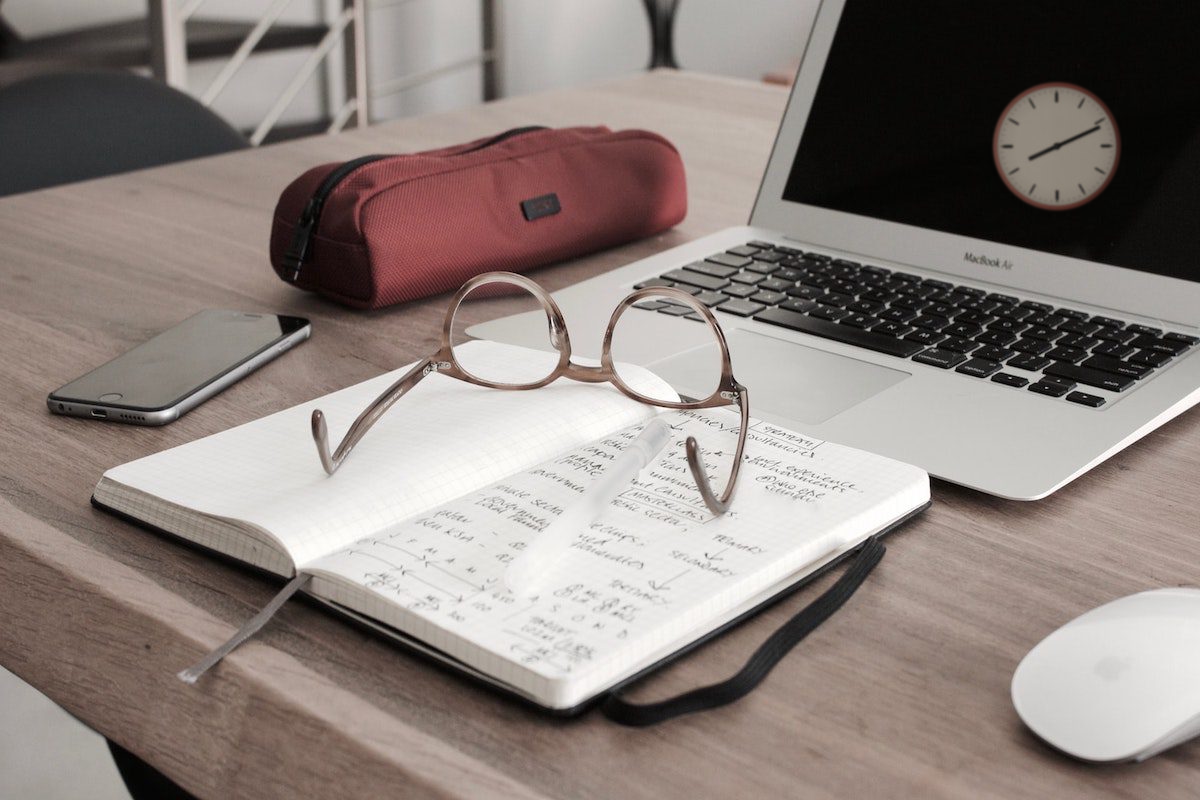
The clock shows 8:11
